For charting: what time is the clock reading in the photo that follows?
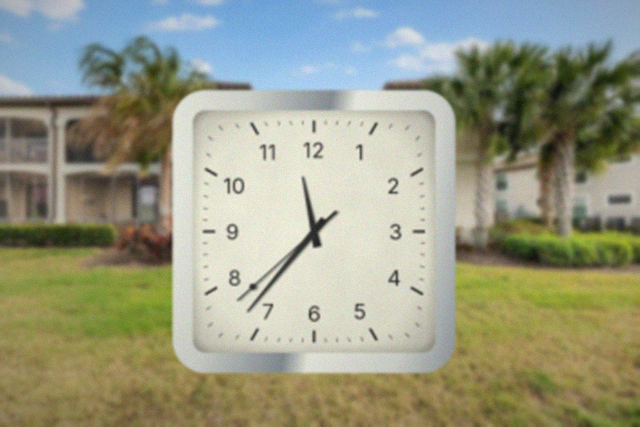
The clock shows 11:36:38
